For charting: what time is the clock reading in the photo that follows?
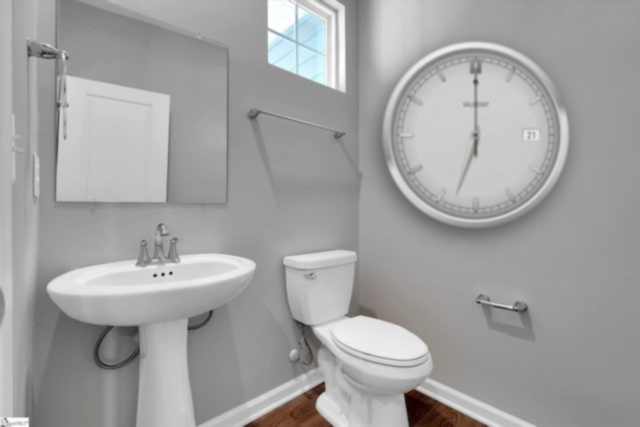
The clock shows 6:33:00
